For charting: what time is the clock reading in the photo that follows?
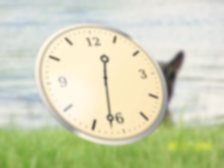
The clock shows 12:32
